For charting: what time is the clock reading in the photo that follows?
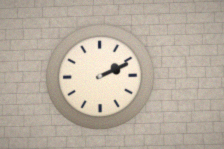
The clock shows 2:11
